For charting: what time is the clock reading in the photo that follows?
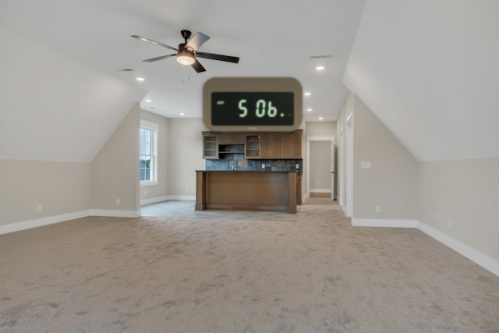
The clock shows 5:06
